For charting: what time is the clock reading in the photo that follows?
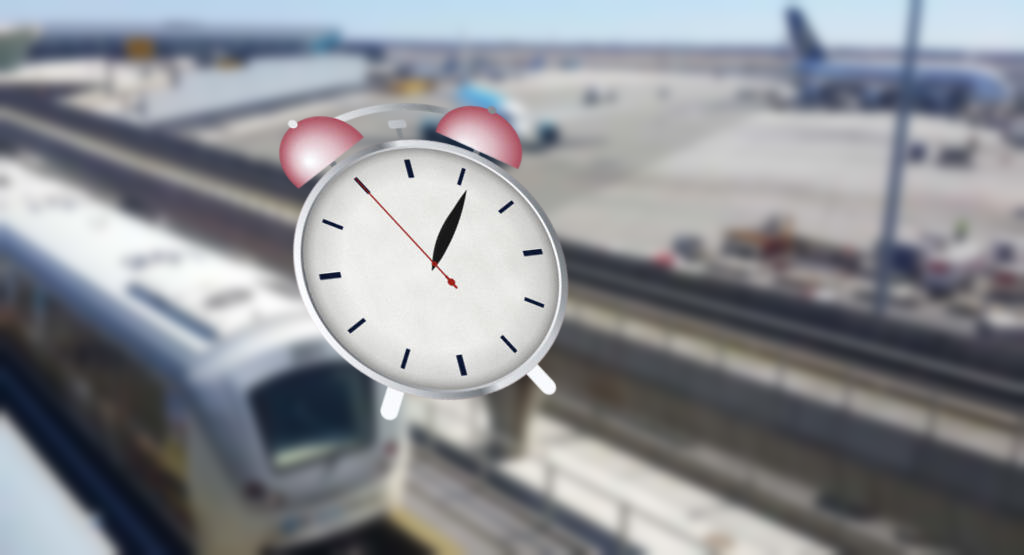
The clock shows 1:05:55
